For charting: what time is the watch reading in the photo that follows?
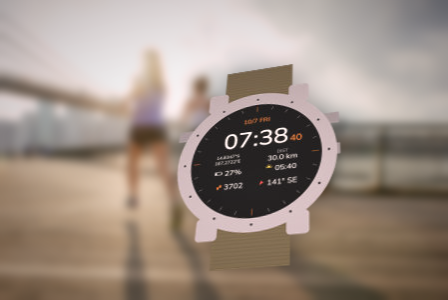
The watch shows 7:38:40
